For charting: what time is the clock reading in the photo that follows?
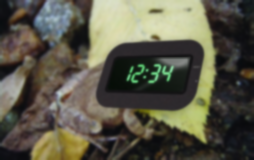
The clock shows 12:34
